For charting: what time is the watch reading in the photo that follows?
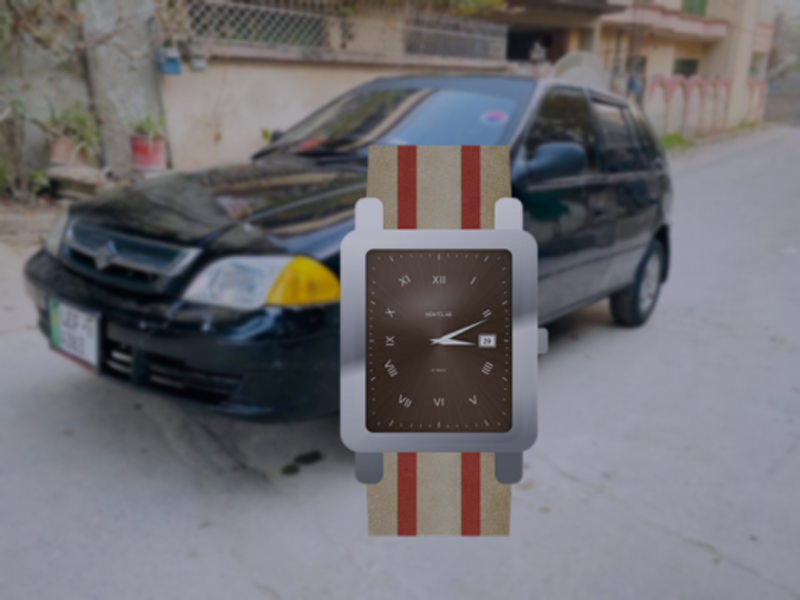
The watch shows 3:11
